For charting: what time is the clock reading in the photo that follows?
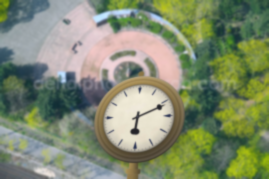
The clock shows 6:11
